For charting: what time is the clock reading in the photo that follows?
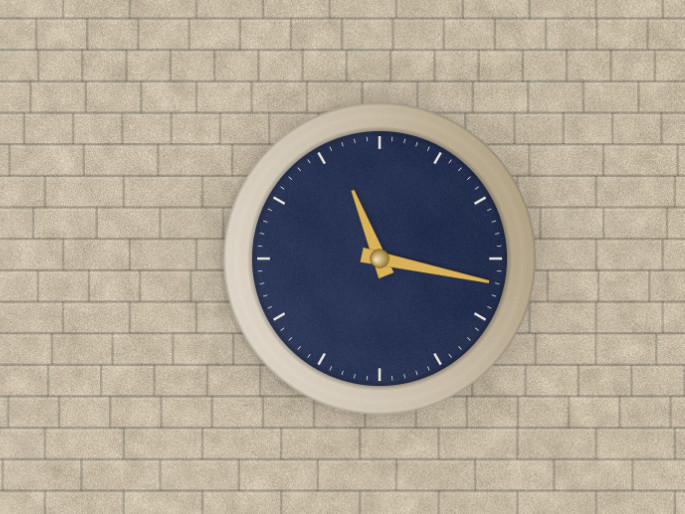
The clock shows 11:17
